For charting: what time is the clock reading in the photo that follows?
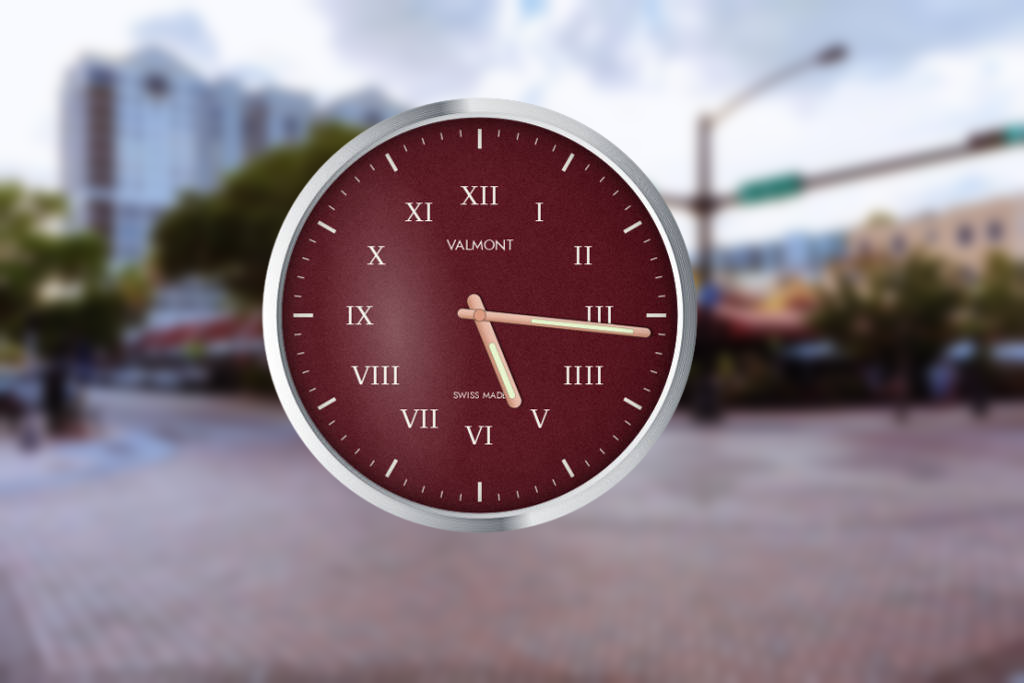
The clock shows 5:16
